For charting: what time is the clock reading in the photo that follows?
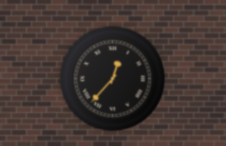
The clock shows 12:37
